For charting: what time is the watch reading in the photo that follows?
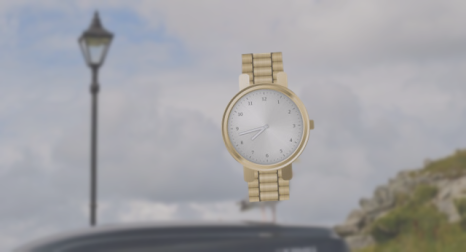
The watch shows 7:43
